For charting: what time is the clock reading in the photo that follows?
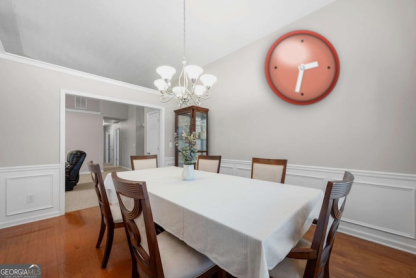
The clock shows 2:32
